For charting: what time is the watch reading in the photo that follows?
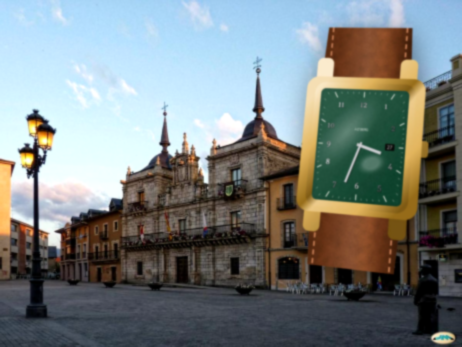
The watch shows 3:33
